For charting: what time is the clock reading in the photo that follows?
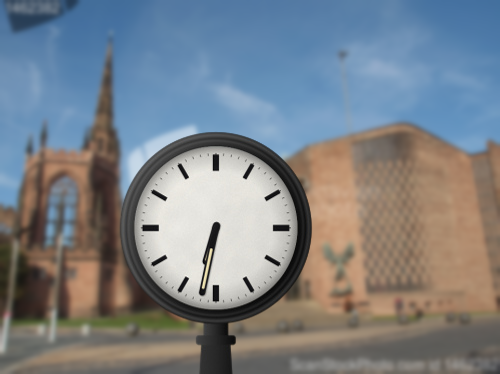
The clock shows 6:32
